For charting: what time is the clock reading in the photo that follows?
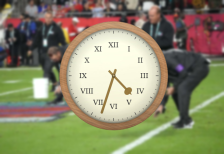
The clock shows 4:33
